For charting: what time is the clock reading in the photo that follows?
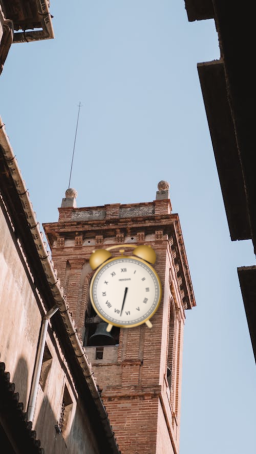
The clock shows 6:33
